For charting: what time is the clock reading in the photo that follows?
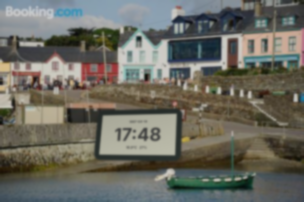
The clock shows 17:48
